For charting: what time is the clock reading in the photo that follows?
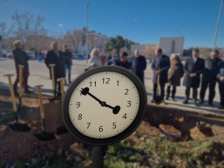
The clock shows 3:51
